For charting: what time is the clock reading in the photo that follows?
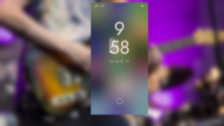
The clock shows 9:58
